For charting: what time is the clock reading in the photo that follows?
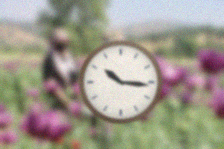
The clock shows 10:16
